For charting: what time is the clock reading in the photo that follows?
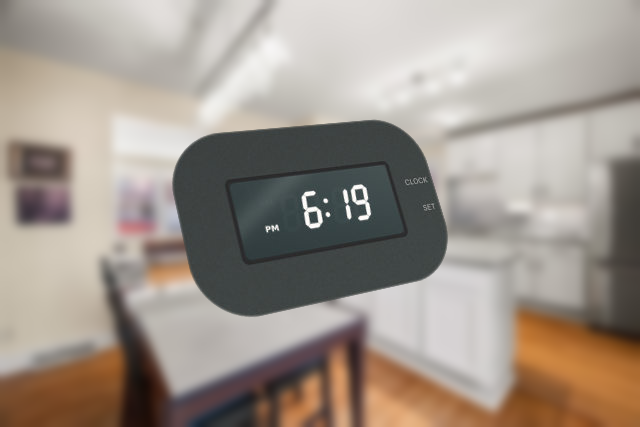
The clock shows 6:19
